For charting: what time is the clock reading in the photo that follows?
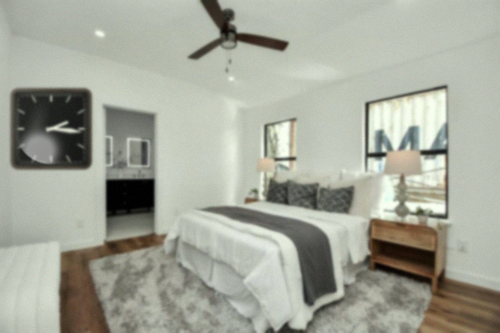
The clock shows 2:16
